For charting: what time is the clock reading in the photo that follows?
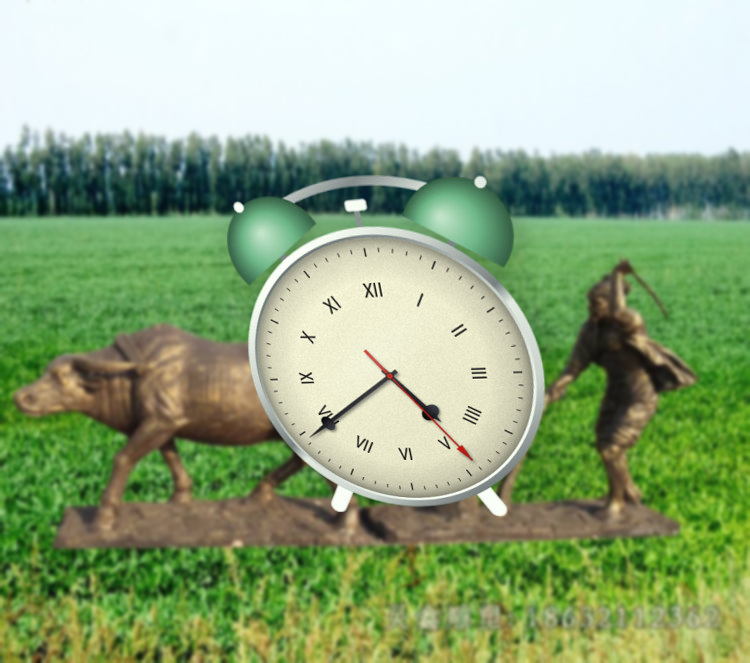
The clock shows 4:39:24
